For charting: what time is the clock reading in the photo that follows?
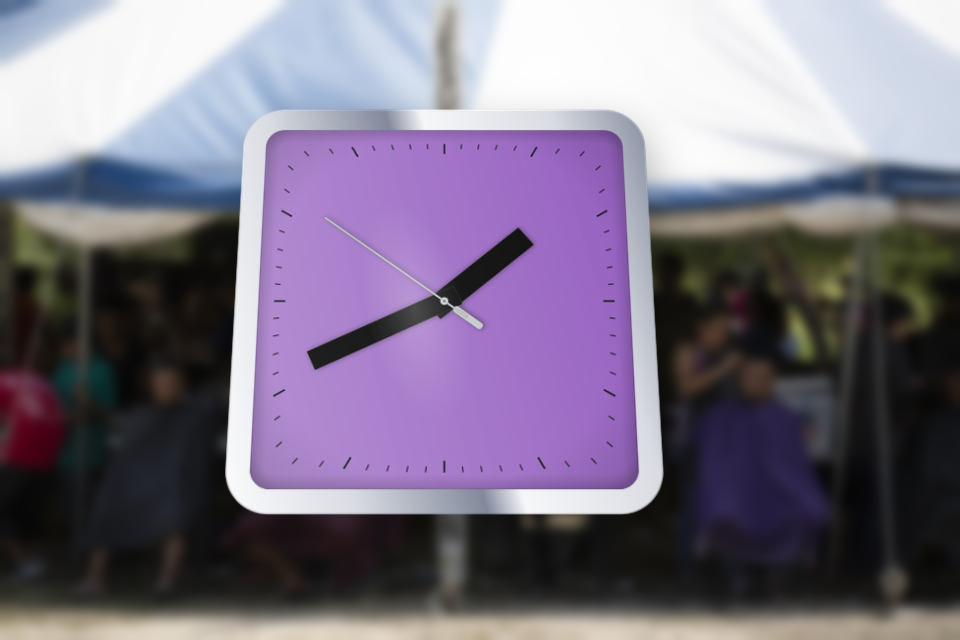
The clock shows 1:40:51
